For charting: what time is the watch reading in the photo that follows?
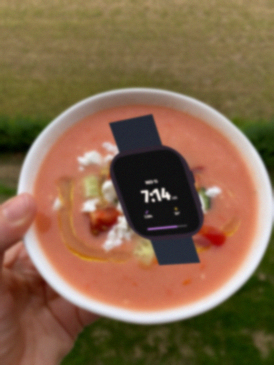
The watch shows 7:14
